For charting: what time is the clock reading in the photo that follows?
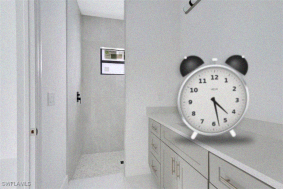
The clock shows 4:28
